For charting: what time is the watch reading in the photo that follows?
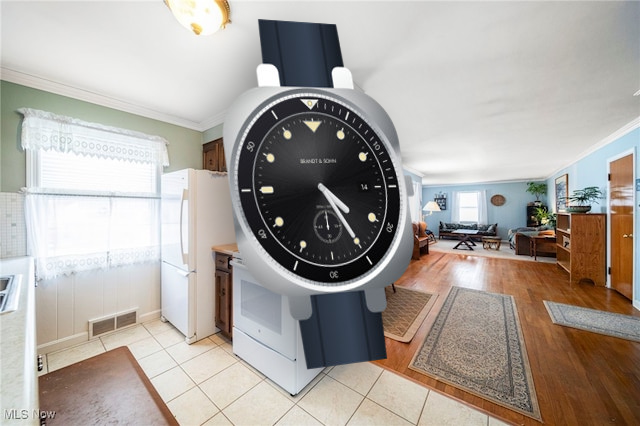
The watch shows 4:25
